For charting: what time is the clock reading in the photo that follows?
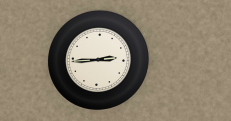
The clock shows 2:44
